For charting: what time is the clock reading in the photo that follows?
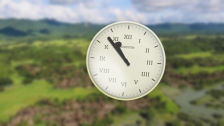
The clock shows 10:53
